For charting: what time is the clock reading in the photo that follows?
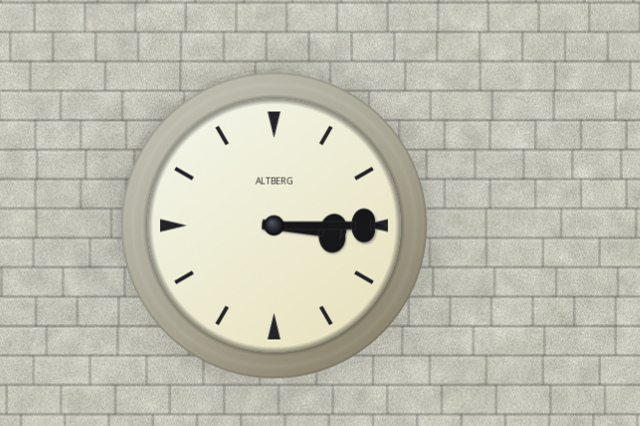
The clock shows 3:15
